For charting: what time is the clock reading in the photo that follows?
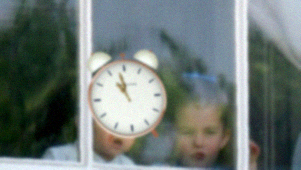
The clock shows 10:58
